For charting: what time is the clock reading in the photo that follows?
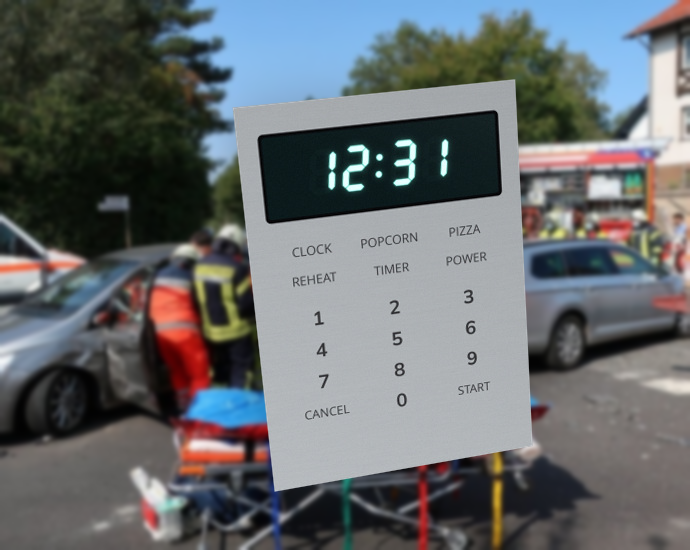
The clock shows 12:31
